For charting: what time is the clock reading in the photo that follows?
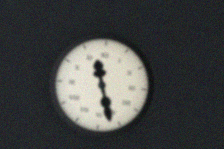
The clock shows 11:27
